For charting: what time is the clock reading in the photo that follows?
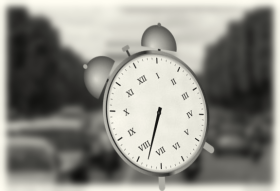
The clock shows 7:38
